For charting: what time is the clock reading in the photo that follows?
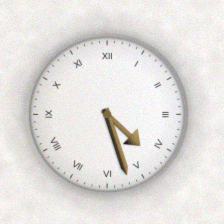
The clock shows 4:27
